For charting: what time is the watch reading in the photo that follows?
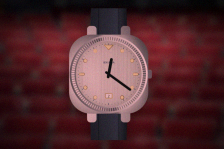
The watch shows 12:21
